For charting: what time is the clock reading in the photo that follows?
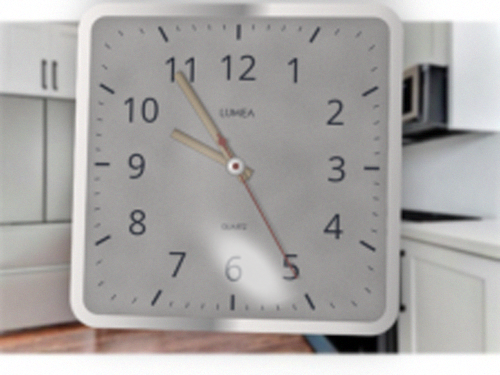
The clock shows 9:54:25
